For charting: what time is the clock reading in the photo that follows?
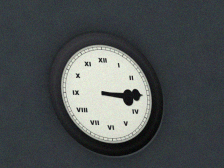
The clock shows 3:15
